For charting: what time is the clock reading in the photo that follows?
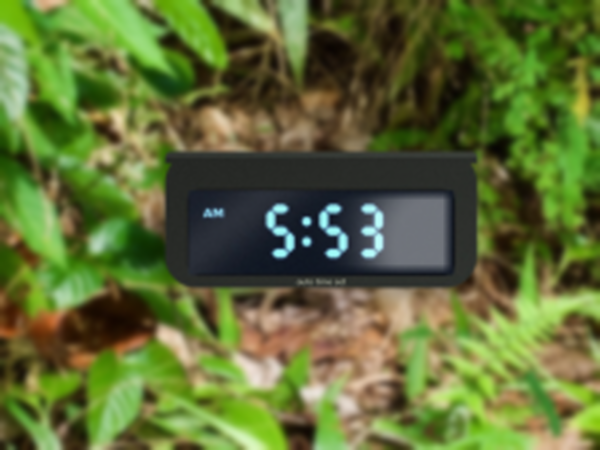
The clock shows 5:53
